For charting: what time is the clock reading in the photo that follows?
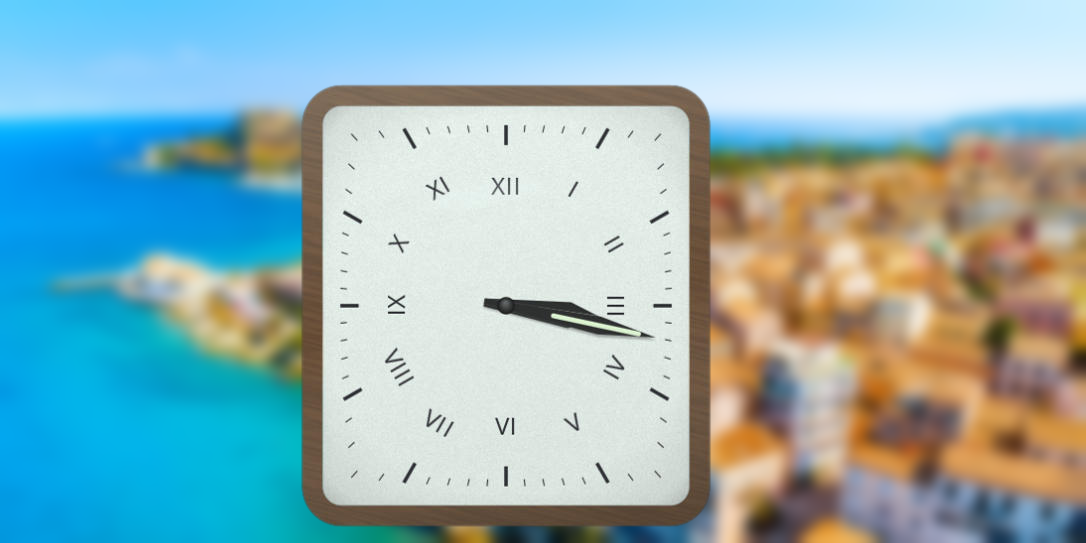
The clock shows 3:17
